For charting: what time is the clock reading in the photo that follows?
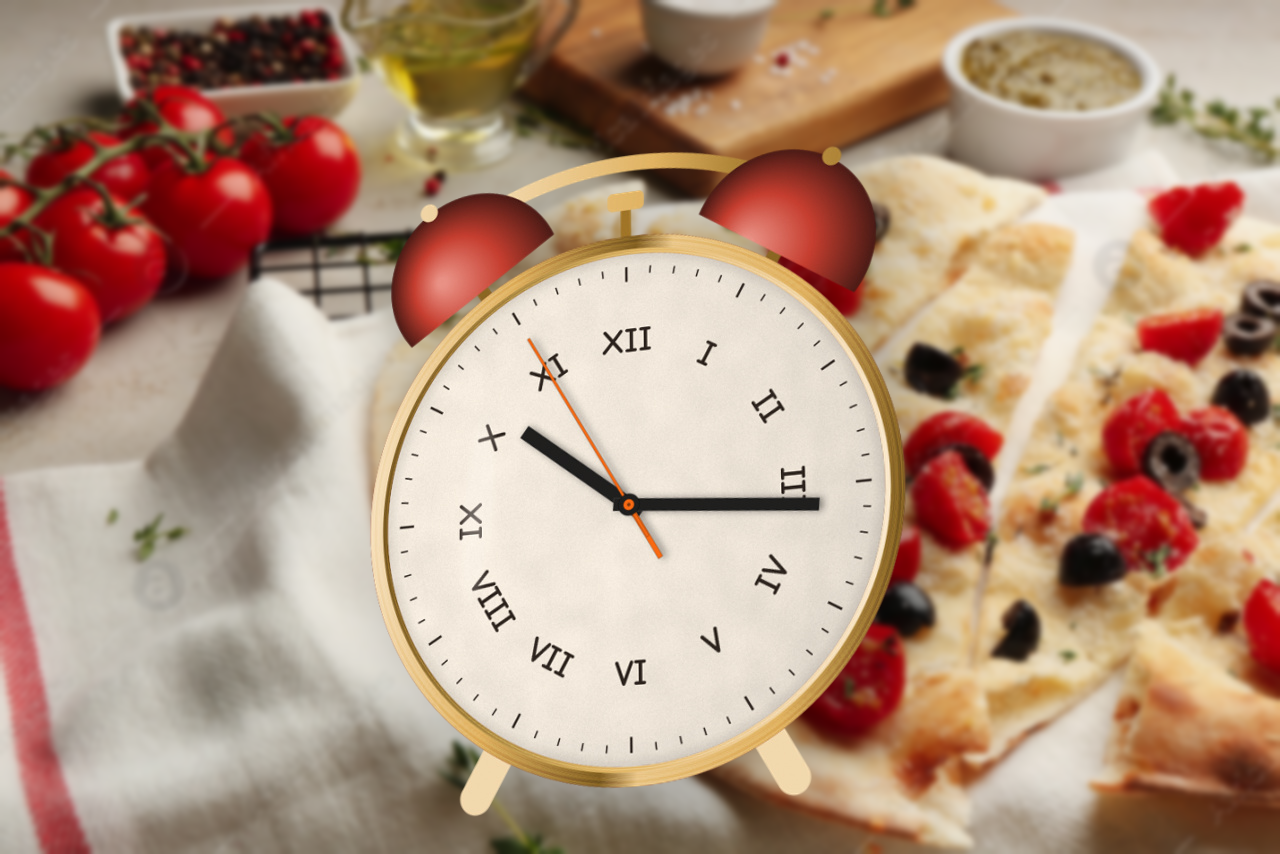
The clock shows 10:15:55
